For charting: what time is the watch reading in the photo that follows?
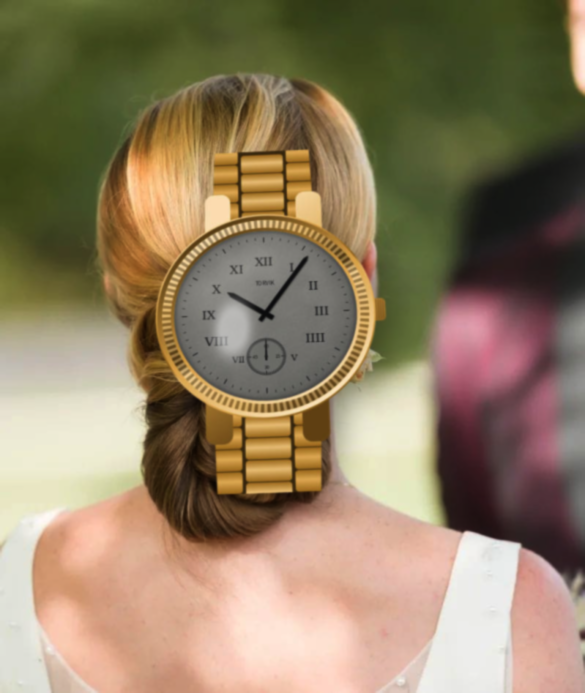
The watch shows 10:06
